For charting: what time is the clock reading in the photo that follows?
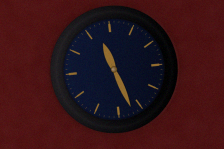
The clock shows 11:27
